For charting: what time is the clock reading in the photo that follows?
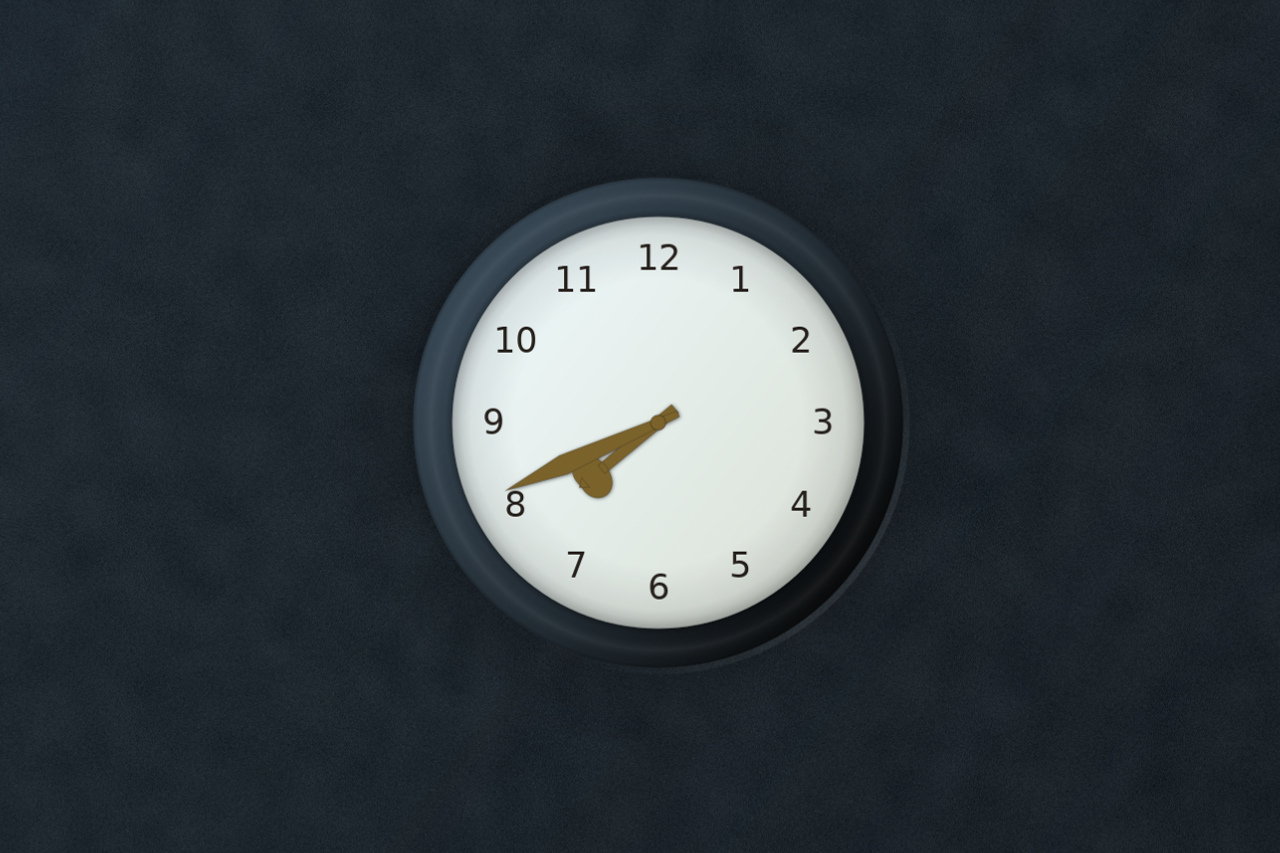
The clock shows 7:41
